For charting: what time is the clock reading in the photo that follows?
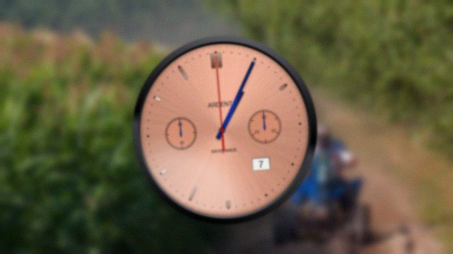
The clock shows 1:05
